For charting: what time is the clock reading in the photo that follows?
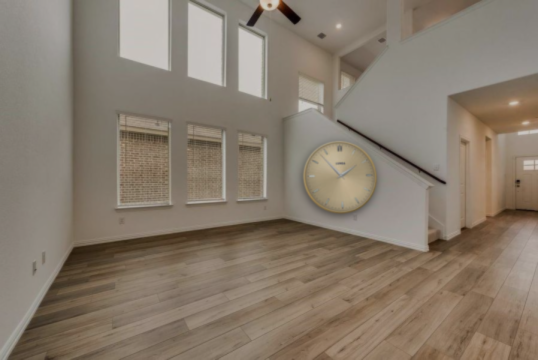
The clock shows 1:53
